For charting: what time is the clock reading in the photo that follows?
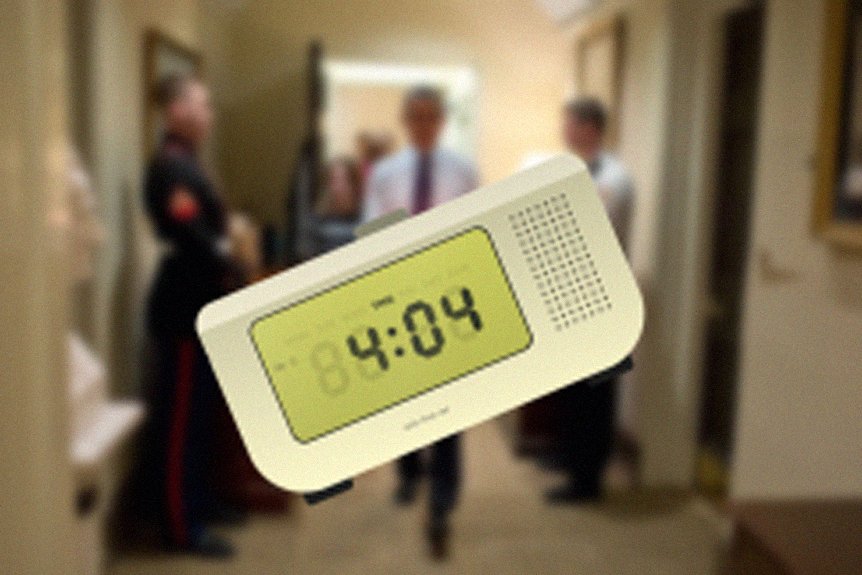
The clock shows 4:04
